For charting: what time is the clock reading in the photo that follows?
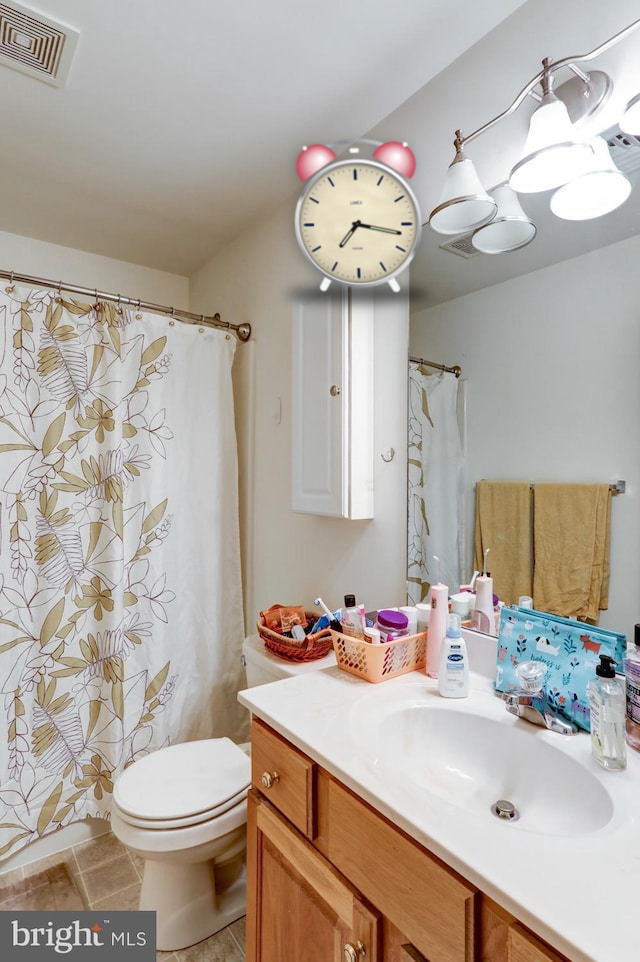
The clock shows 7:17
